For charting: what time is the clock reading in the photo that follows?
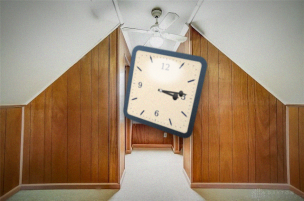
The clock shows 3:14
